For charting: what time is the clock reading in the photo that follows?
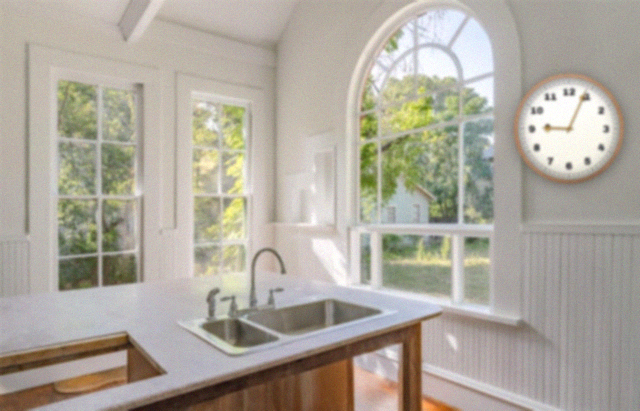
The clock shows 9:04
